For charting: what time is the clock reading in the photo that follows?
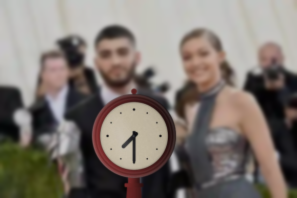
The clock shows 7:30
